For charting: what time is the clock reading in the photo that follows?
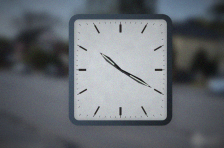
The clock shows 10:20
